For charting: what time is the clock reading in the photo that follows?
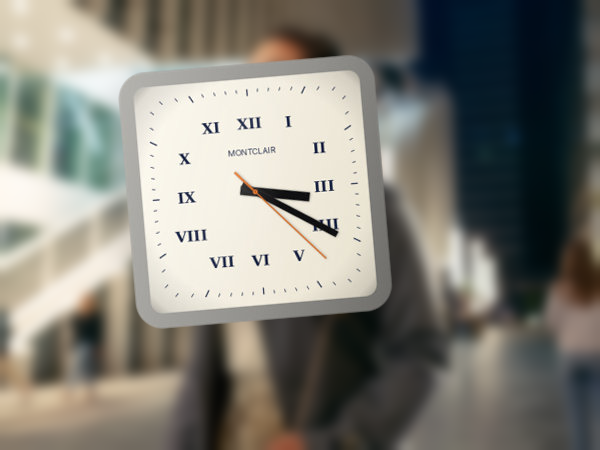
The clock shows 3:20:23
